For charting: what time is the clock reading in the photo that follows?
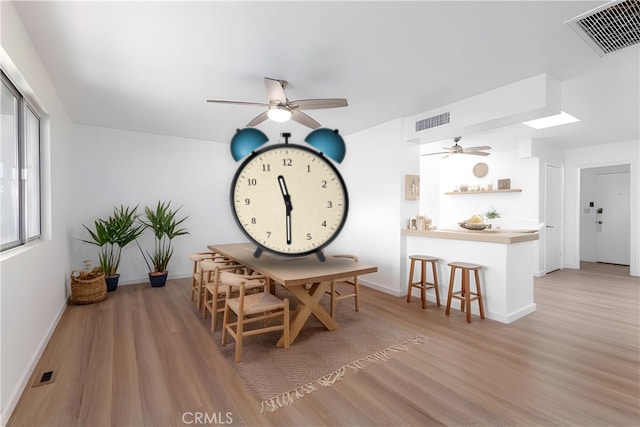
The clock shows 11:30
